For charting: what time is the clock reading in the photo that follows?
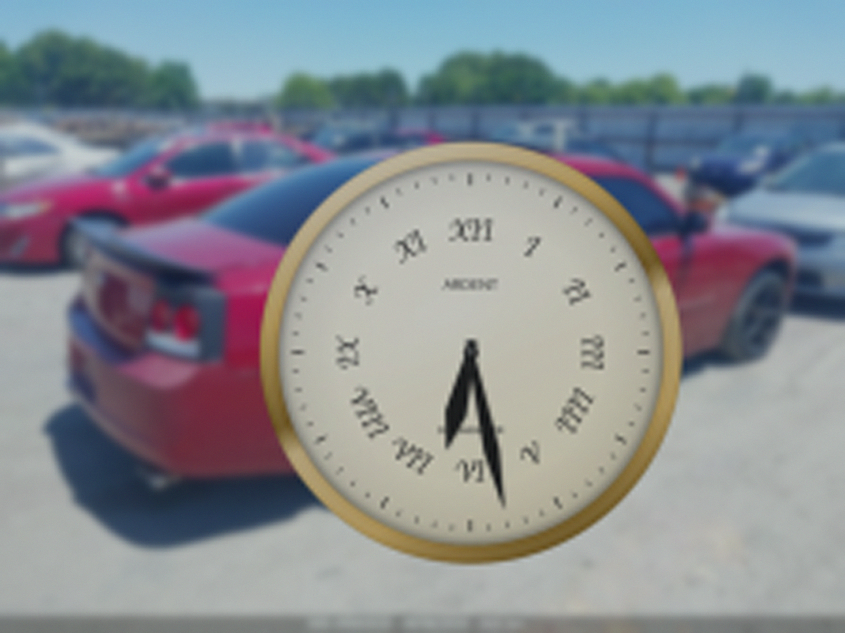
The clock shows 6:28
